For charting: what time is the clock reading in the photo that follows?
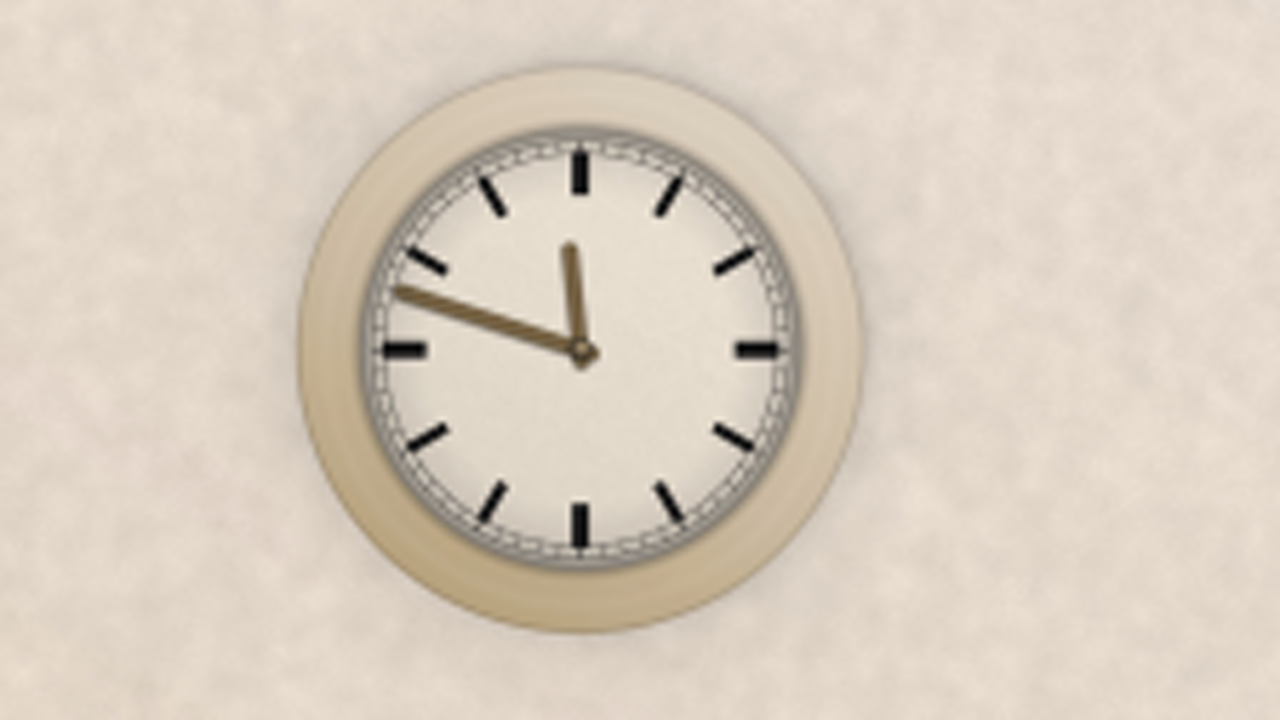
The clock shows 11:48
